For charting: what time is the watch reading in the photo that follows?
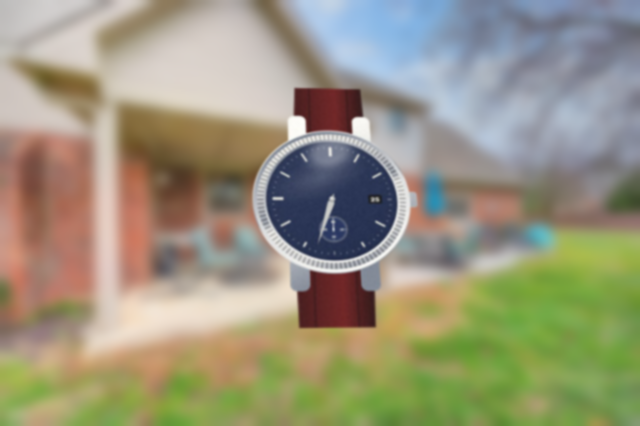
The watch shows 6:33
